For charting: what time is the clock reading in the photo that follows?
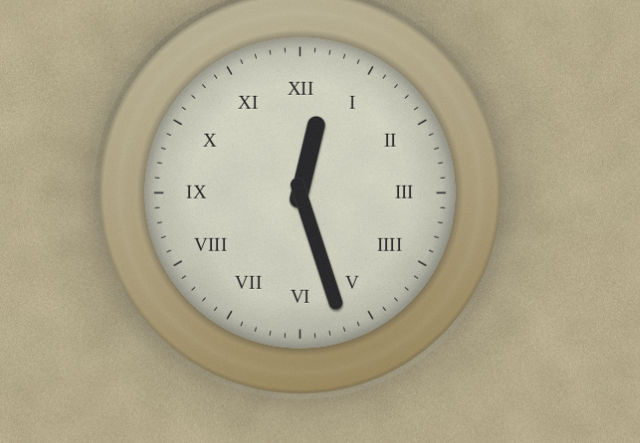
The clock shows 12:27
